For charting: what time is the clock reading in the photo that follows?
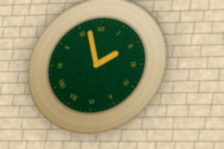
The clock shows 1:57
